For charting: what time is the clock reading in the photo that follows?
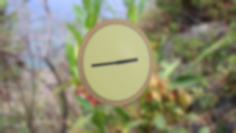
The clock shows 2:44
